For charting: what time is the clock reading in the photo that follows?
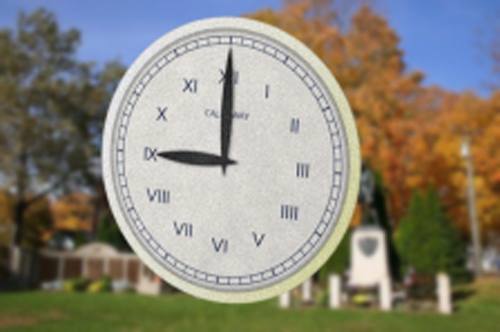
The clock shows 9:00
